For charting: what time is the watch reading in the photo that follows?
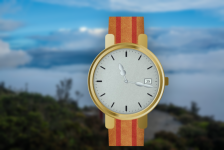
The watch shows 11:17
